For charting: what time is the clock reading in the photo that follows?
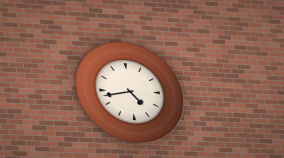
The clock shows 4:43
